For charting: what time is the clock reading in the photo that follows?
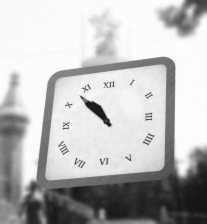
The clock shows 10:53
